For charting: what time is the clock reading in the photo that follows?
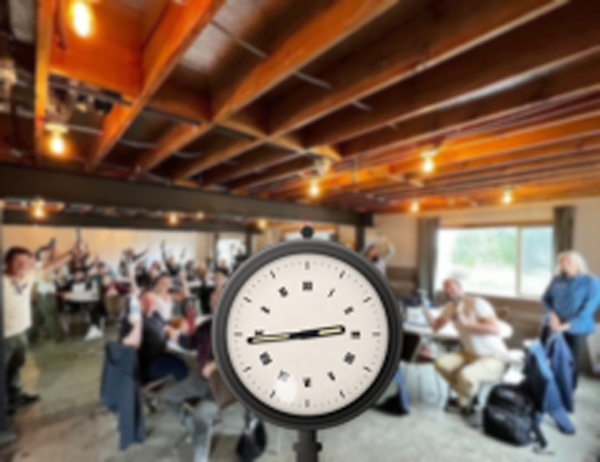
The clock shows 2:44
